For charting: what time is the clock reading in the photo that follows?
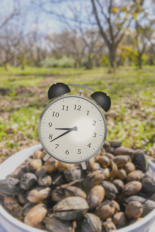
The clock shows 8:38
